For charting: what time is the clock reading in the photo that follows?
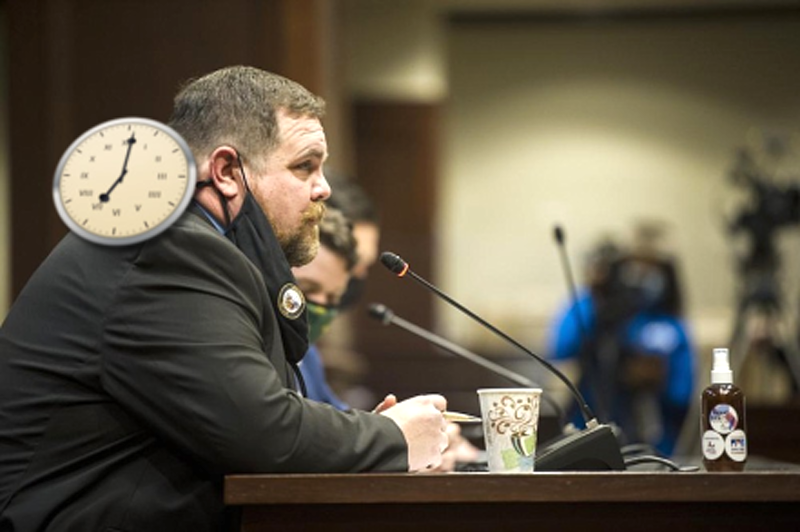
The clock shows 7:01
